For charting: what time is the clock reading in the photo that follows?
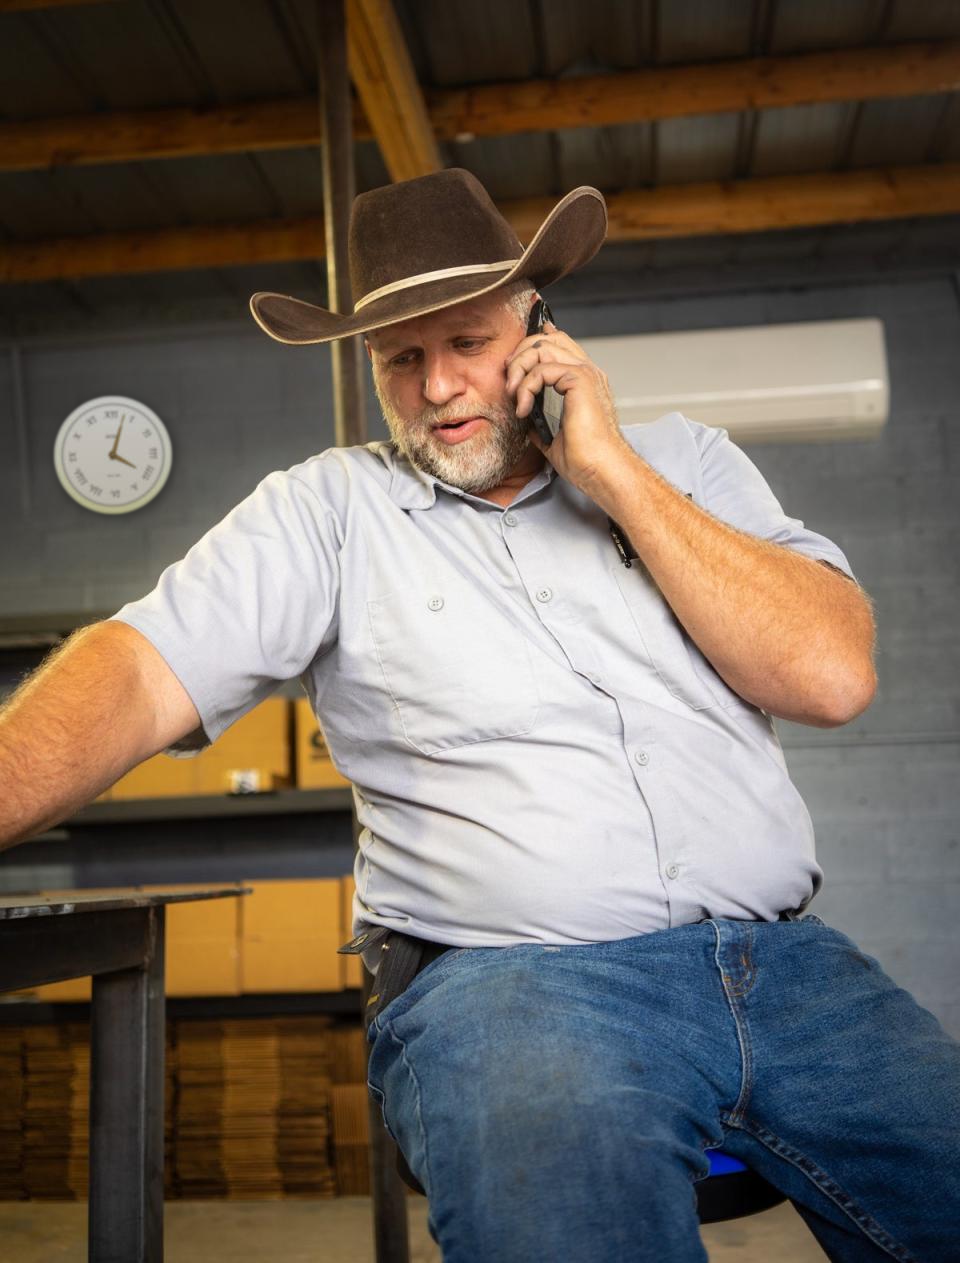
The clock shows 4:03
